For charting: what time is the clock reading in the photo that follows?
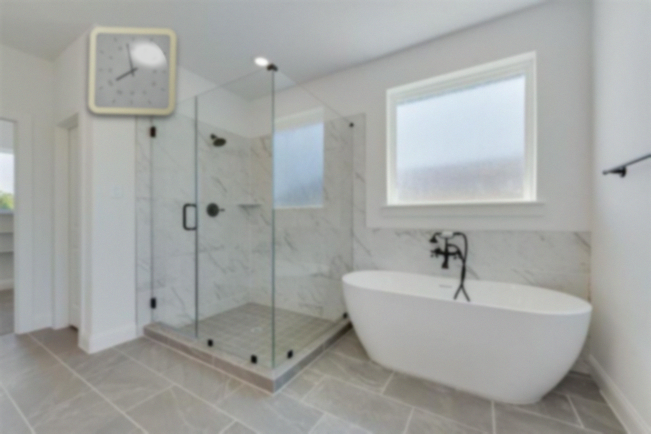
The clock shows 7:58
